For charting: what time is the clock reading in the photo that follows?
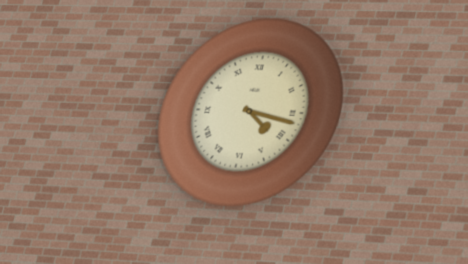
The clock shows 4:17
